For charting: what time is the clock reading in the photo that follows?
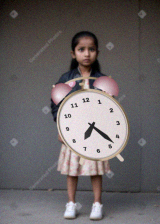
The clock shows 7:23
